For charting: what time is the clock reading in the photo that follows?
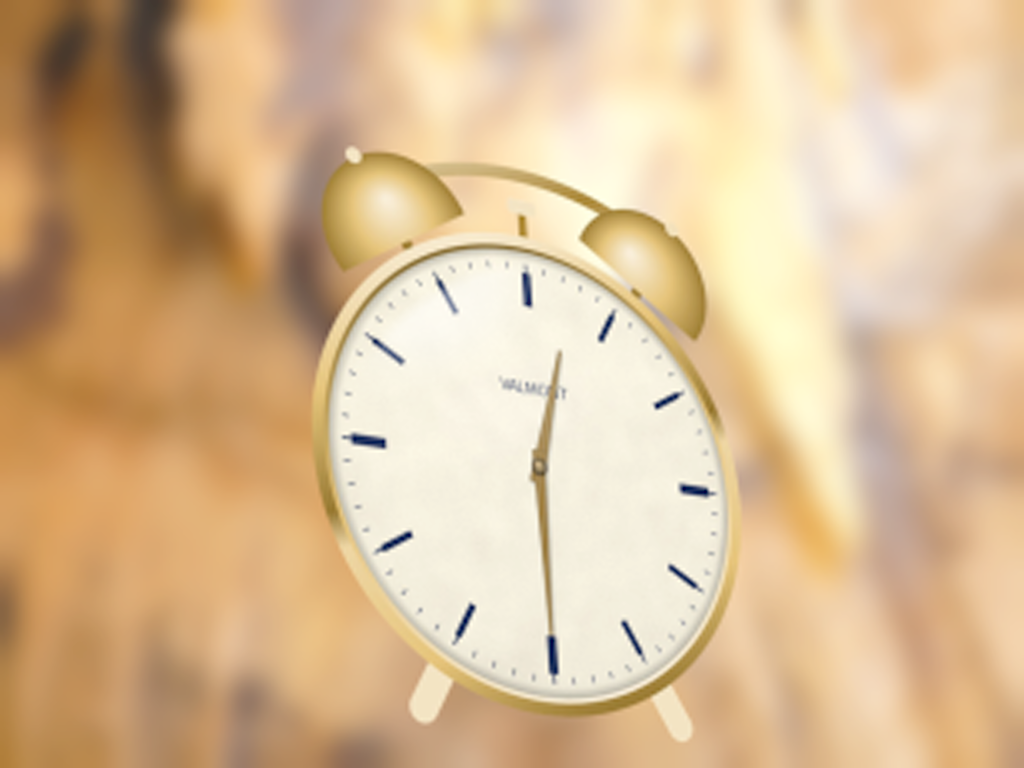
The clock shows 12:30
